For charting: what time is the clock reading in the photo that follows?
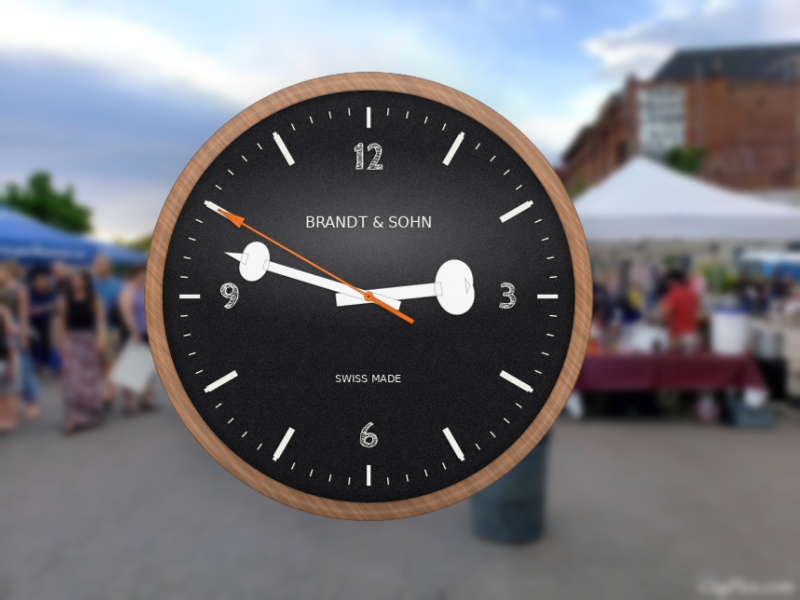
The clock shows 2:47:50
